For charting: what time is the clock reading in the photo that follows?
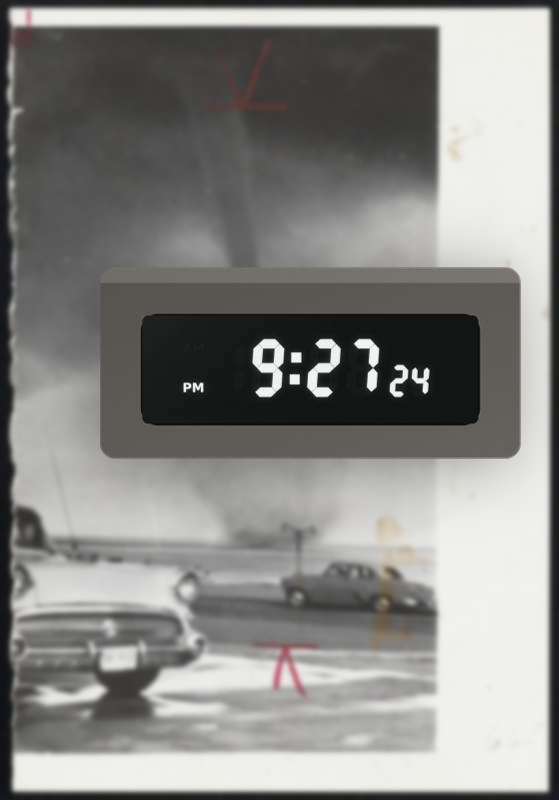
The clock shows 9:27:24
